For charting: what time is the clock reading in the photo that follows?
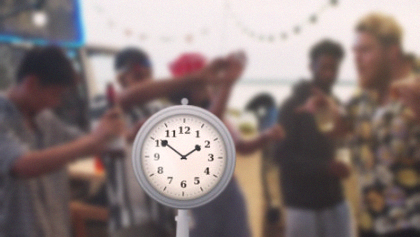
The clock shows 1:51
